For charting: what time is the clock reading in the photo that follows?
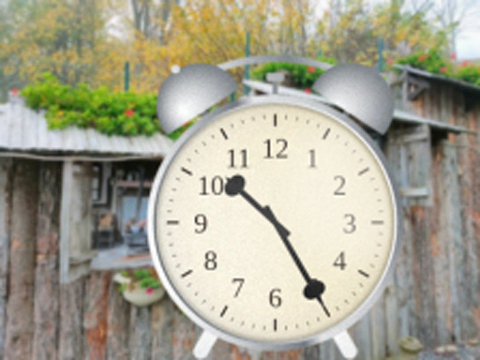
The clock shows 10:25
